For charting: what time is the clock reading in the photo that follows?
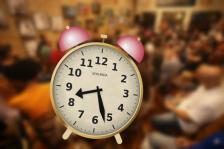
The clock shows 8:27
